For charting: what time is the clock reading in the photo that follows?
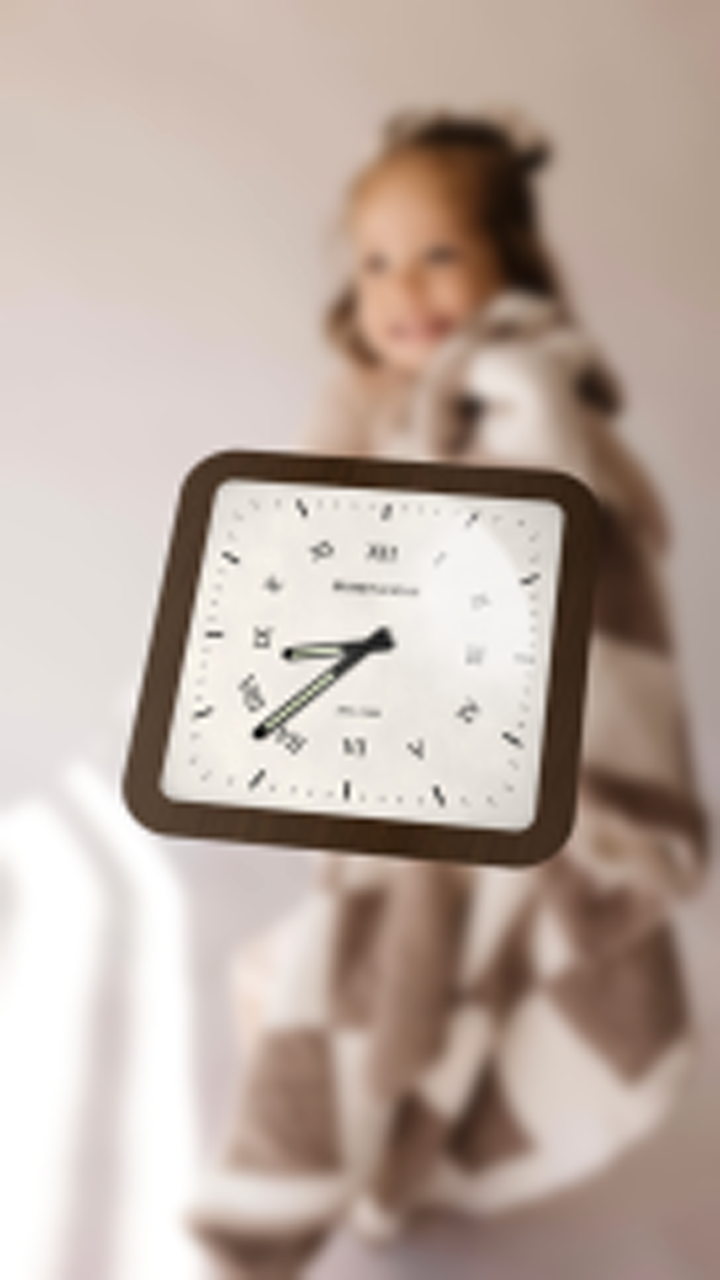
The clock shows 8:37
